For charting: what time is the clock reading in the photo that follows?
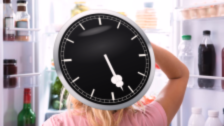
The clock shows 5:27
